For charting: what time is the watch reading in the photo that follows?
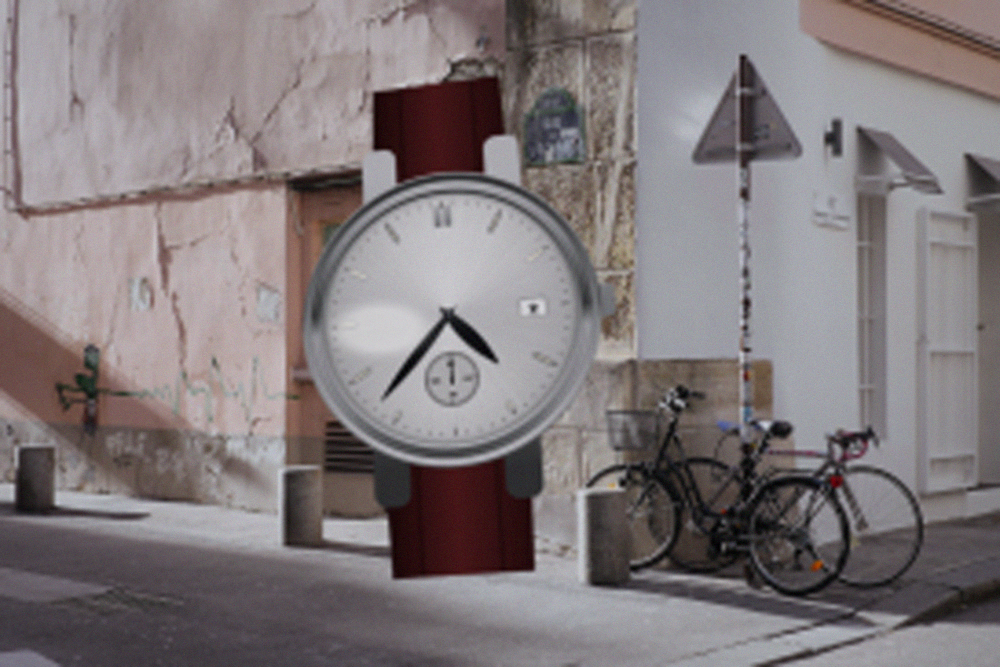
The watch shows 4:37
